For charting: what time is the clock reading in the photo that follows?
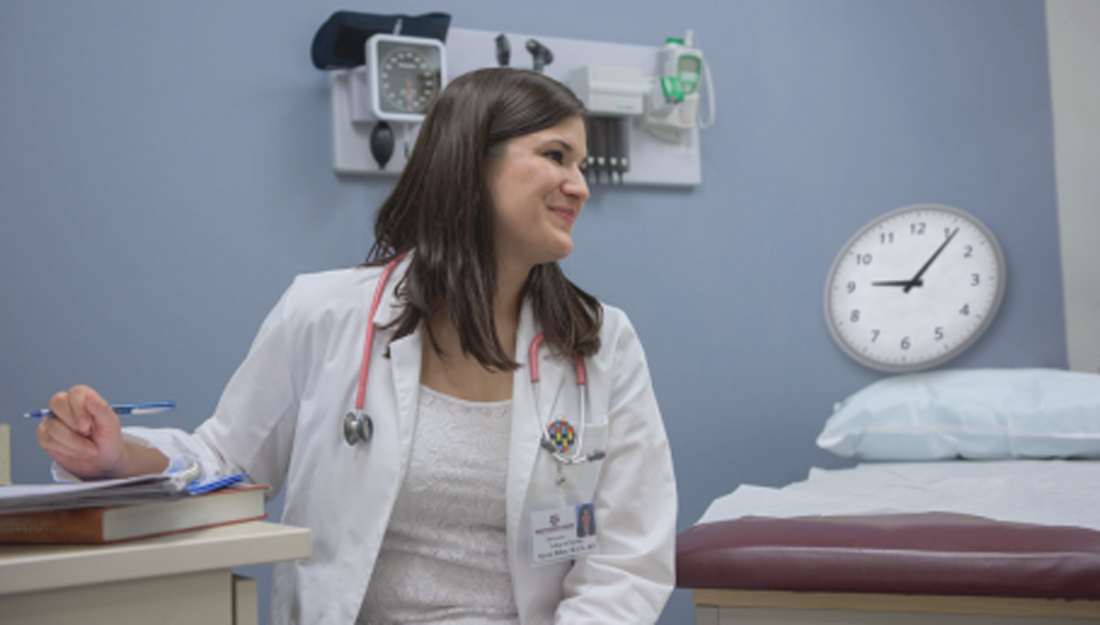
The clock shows 9:06
